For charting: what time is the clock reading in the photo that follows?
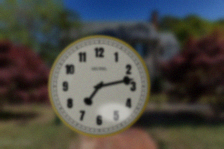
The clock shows 7:13
